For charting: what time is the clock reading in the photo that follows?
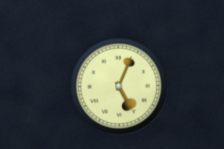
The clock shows 5:04
